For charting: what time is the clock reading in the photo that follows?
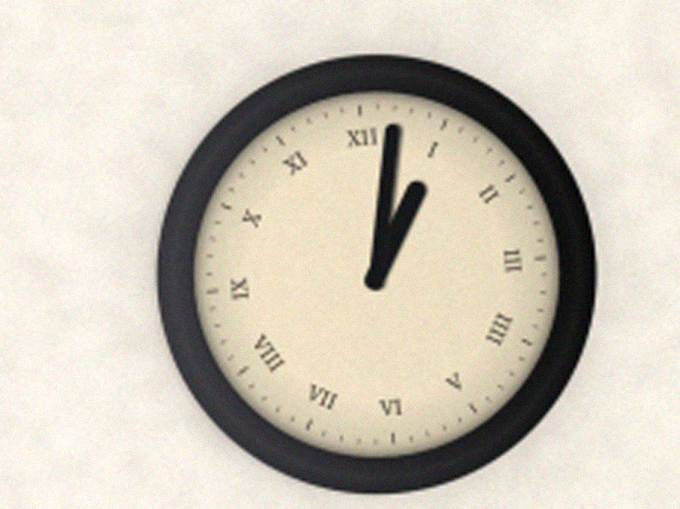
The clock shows 1:02
